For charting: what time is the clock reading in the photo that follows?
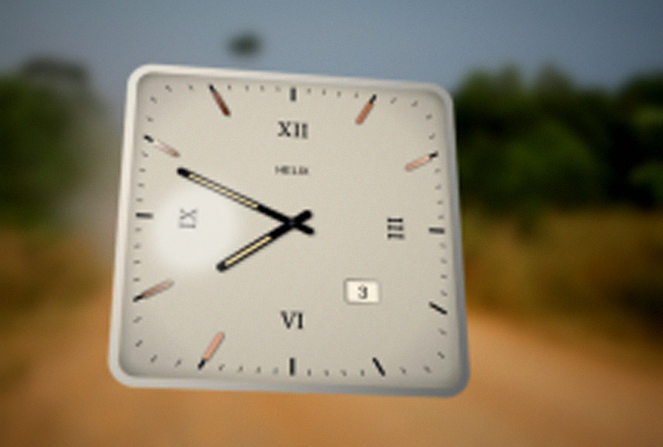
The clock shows 7:49
